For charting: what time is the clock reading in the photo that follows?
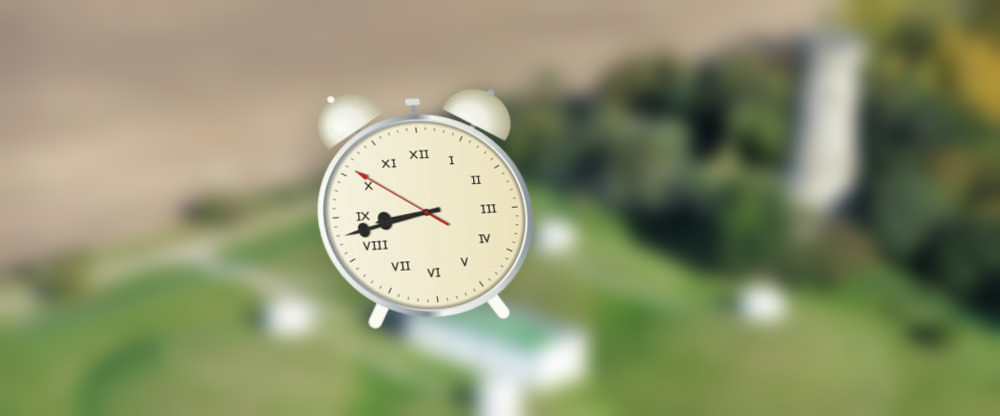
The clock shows 8:42:51
